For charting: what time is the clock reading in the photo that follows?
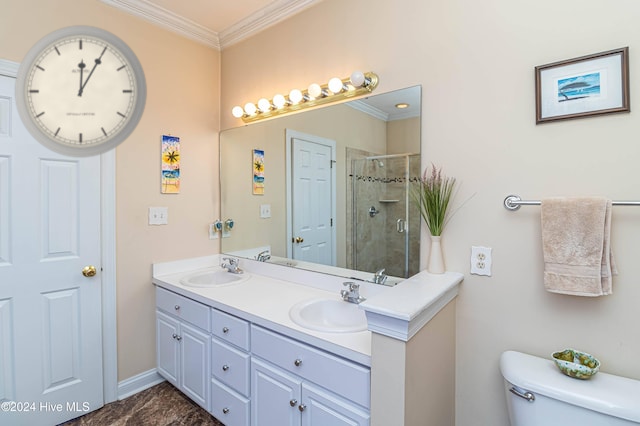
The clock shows 12:05
